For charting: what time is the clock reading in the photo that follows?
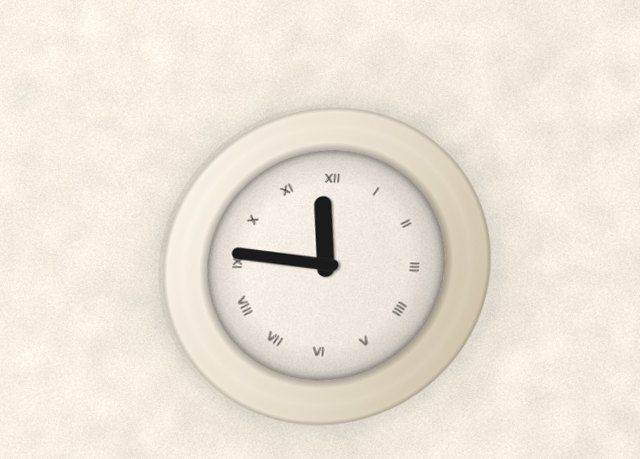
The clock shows 11:46
